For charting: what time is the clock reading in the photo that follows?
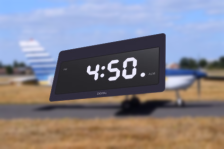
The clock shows 4:50
